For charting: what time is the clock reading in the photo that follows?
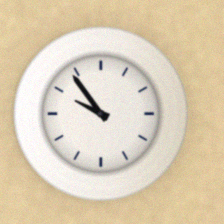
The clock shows 9:54
